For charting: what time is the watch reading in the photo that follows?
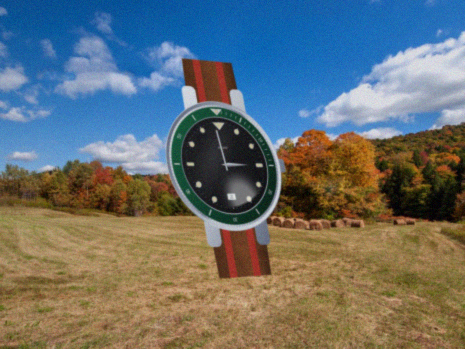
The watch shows 2:59
